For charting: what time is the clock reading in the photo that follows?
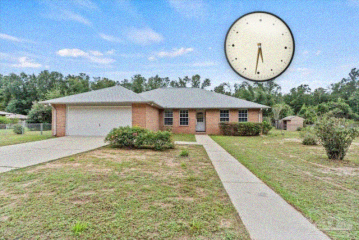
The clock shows 5:31
